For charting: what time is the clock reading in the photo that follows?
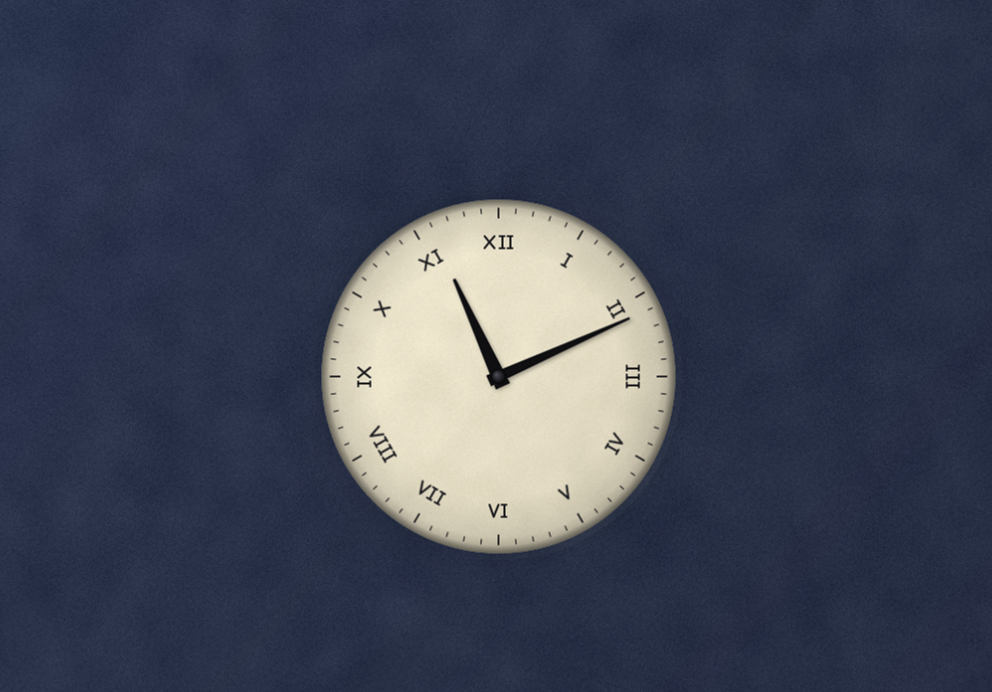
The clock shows 11:11
